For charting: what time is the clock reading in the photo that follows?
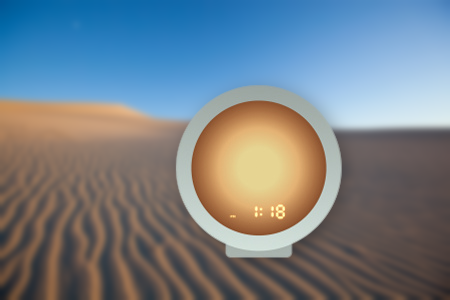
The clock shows 1:18
